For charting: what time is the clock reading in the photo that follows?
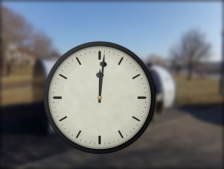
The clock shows 12:01
